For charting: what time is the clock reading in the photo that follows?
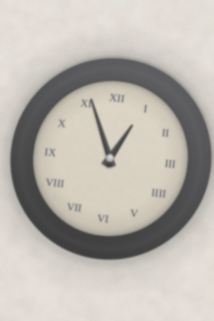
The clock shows 12:56
